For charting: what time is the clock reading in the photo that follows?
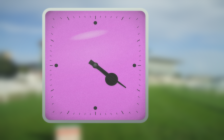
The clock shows 4:21
